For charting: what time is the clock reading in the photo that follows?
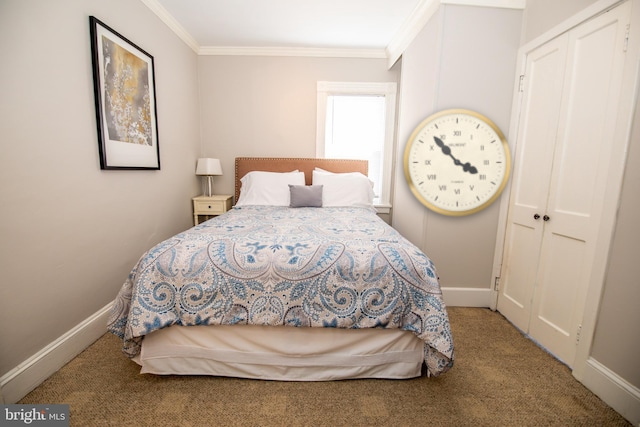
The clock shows 3:53
